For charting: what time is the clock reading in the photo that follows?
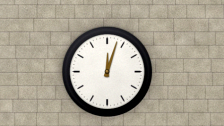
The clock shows 12:03
